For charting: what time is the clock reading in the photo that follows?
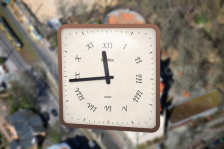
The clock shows 11:44
